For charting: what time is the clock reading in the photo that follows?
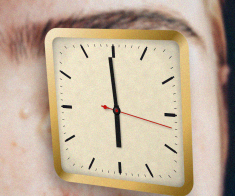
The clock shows 5:59:17
